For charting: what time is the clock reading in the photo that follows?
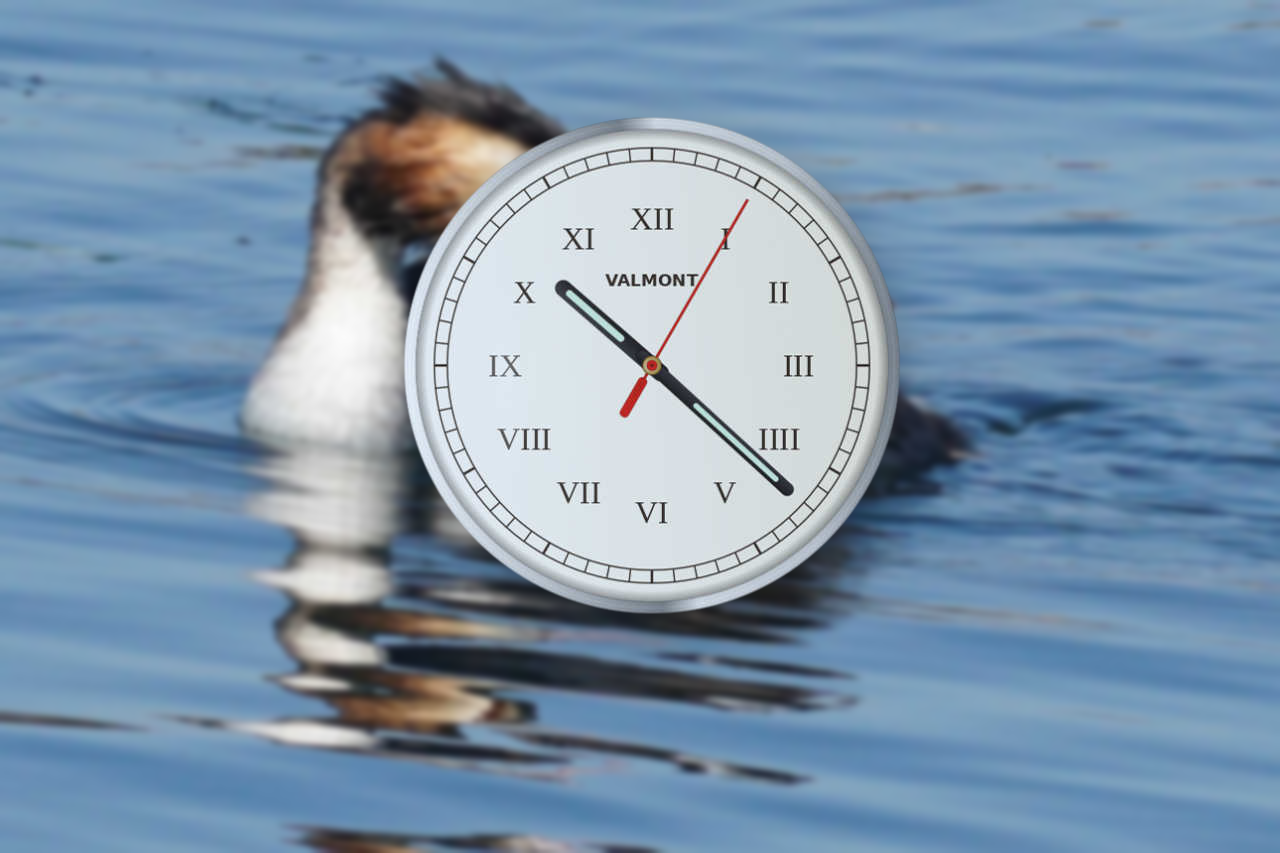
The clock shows 10:22:05
